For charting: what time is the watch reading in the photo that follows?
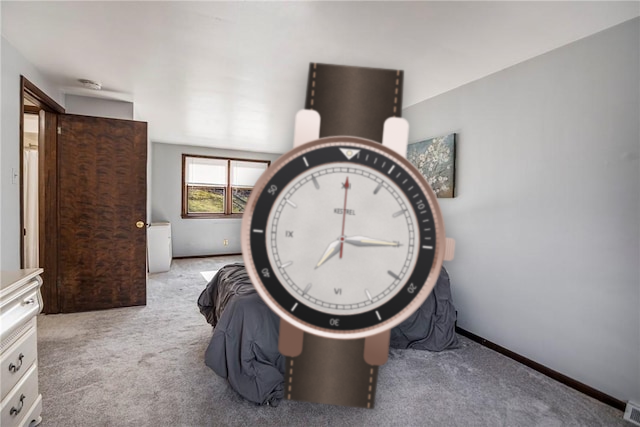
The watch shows 7:15:00
